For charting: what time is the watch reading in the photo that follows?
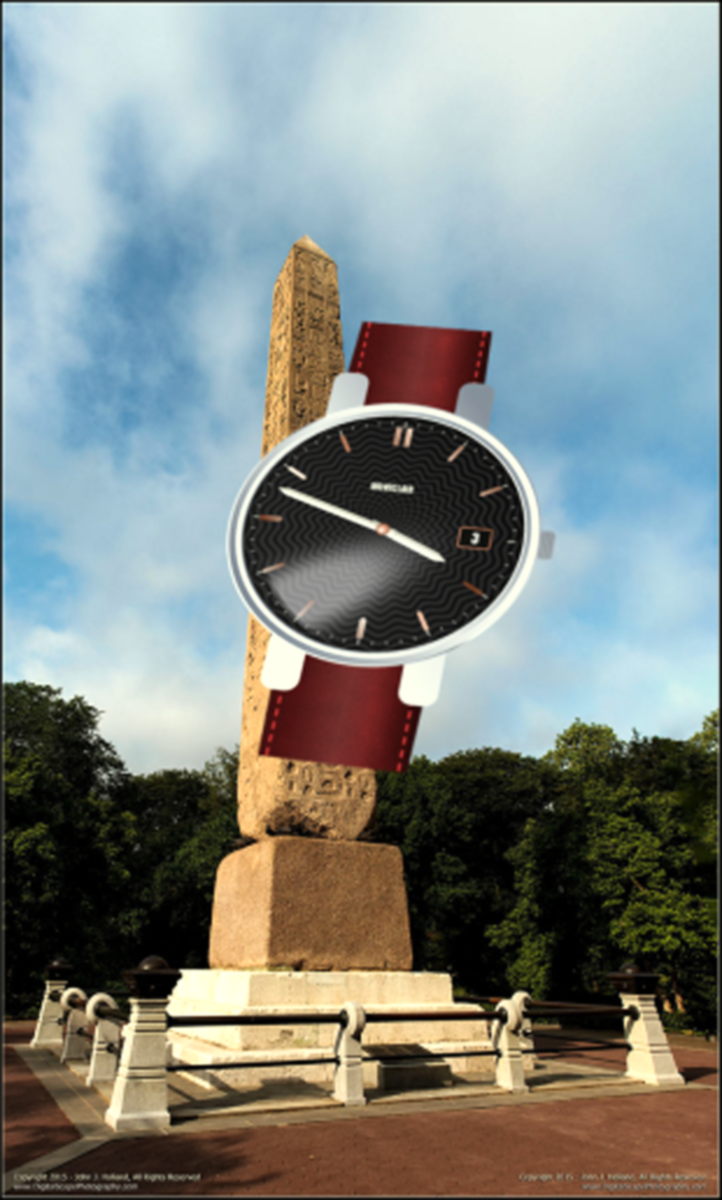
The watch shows 3:48
